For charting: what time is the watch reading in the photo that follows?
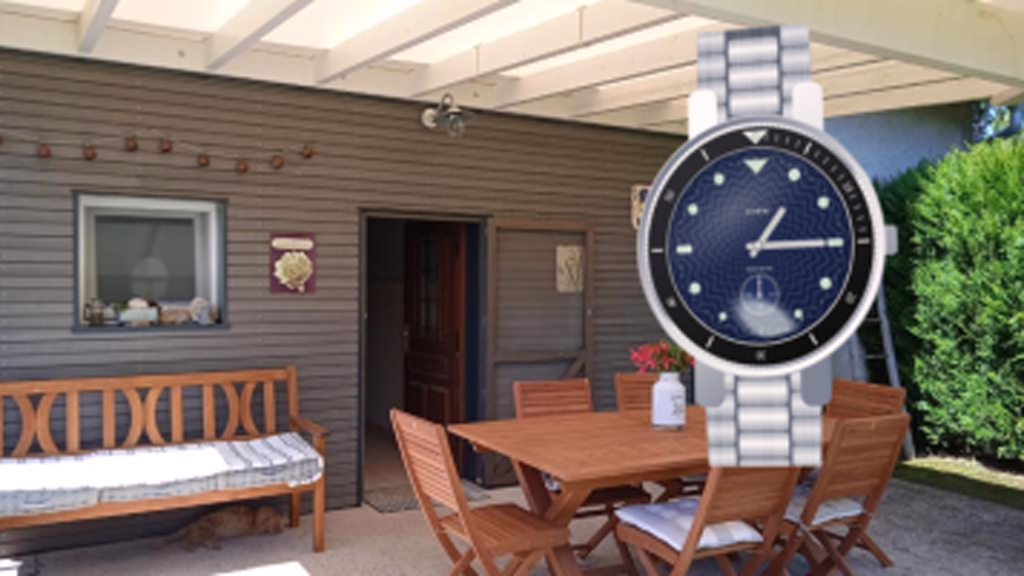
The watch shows 1:15
